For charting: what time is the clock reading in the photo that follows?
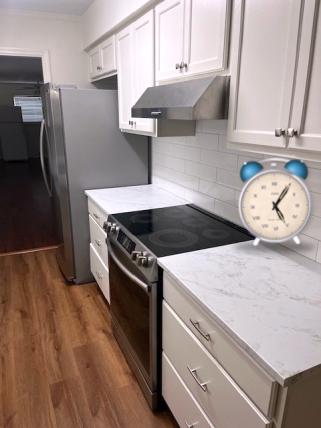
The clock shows 5:06
